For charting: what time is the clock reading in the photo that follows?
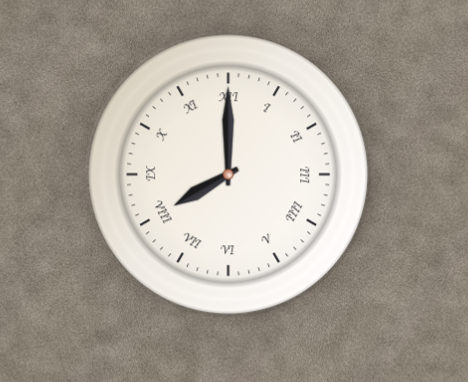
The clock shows 8:00
